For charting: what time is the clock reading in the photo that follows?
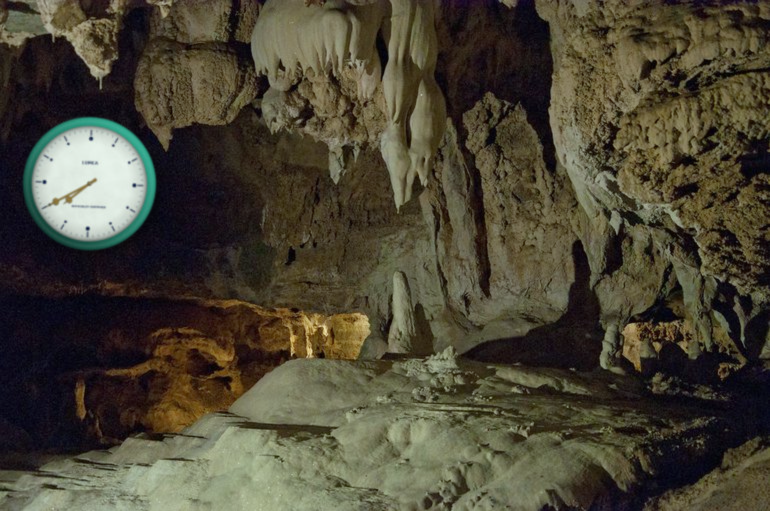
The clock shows 7:40
